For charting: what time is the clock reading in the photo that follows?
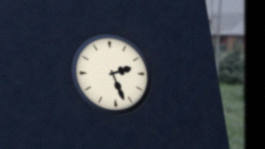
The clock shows 2:27
